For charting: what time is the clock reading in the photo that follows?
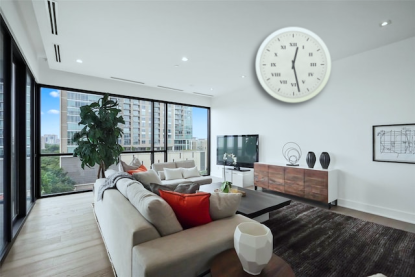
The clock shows 12:28
